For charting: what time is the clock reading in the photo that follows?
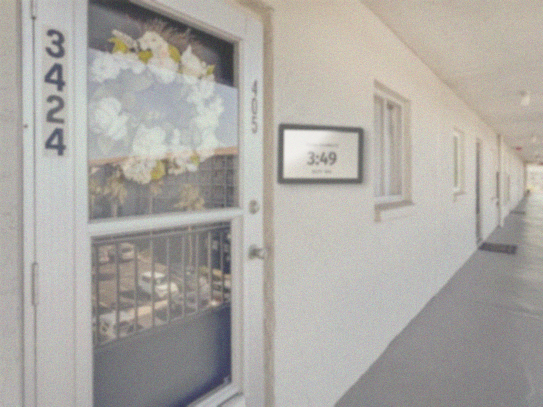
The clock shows 3:49
